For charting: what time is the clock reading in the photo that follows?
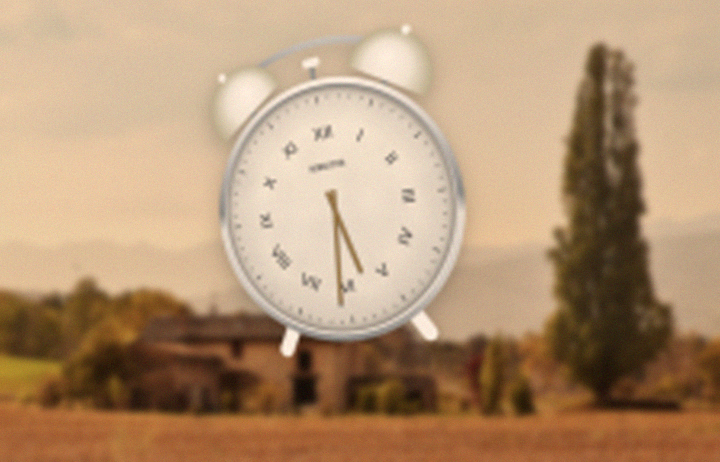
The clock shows 5:31
